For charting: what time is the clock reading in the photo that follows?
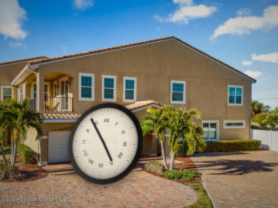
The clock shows 4:54
